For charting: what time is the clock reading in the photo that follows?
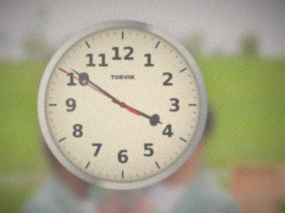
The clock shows 3:50:50
